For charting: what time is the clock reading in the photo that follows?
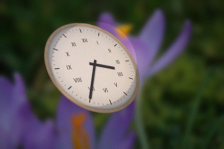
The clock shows 3:35
